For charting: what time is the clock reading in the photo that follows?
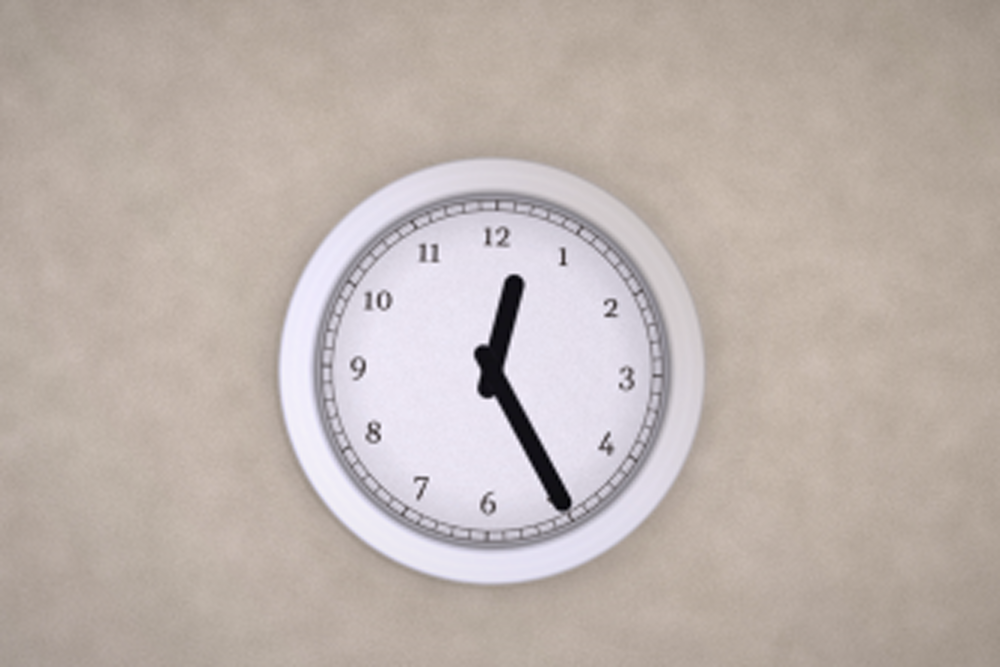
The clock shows 12:25
